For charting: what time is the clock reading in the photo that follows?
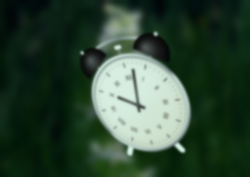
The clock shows 10:02
